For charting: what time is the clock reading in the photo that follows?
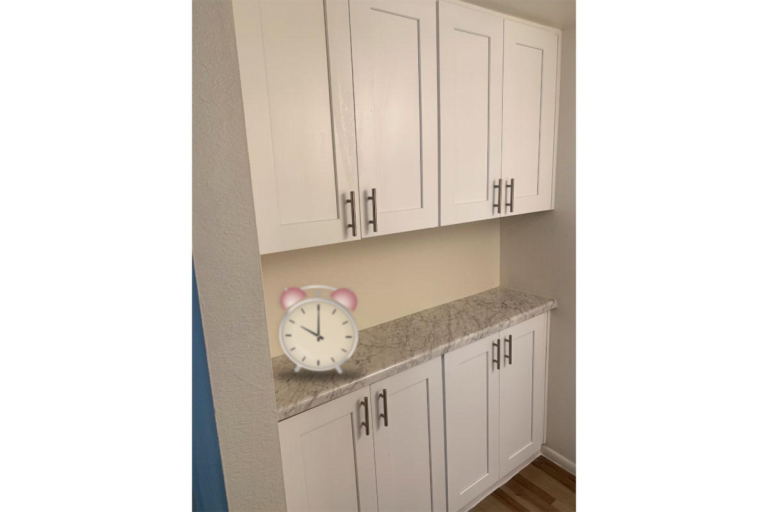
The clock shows 10:00
